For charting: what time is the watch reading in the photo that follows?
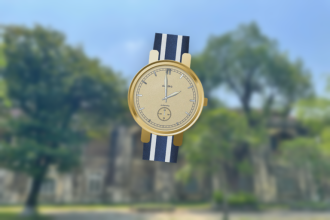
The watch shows 1:59
